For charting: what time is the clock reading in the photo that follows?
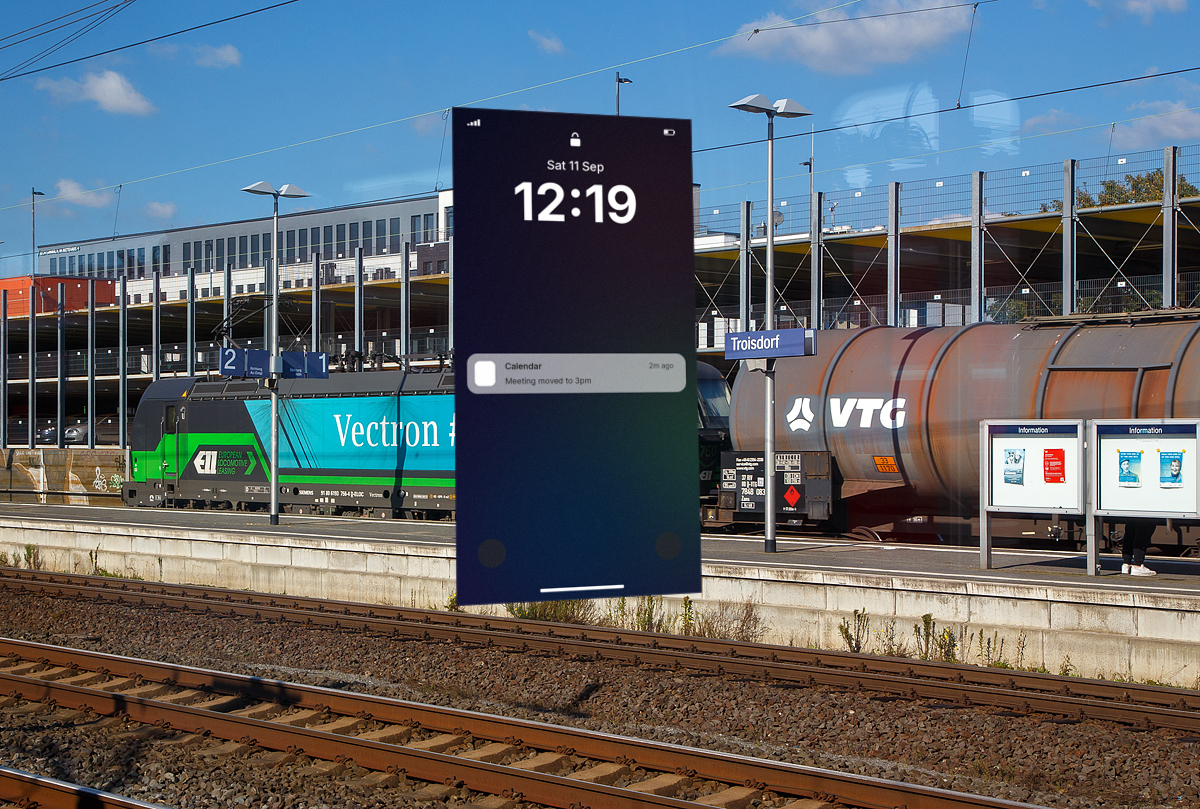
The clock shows 12:19
